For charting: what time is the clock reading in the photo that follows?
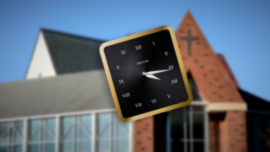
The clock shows 4:16
